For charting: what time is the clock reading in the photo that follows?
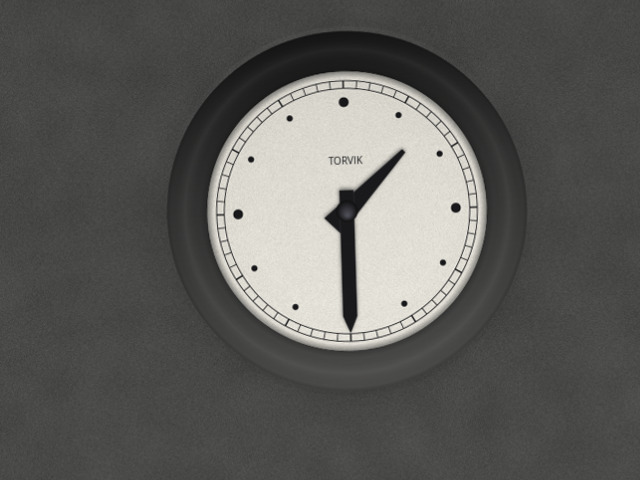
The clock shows 1:30
